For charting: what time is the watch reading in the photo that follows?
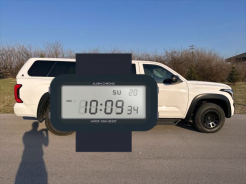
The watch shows 10:09:34
